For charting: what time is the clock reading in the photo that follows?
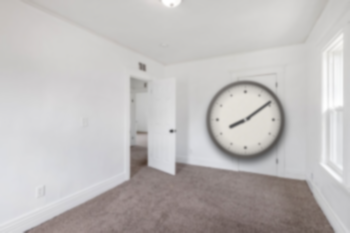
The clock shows 8:09
